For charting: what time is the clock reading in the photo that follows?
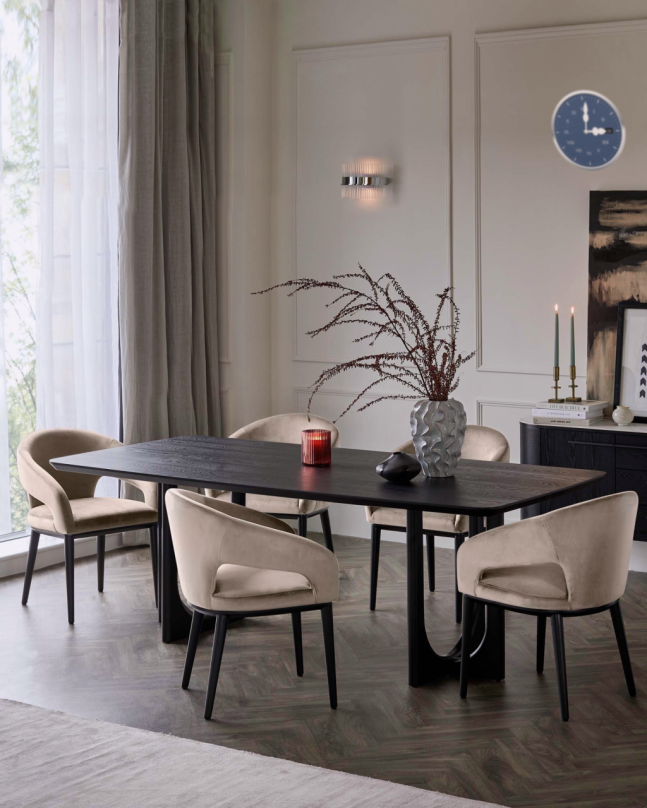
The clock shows 3:01
